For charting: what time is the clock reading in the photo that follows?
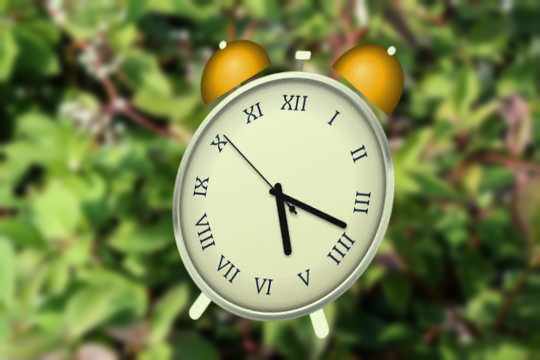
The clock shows 5:17:51
